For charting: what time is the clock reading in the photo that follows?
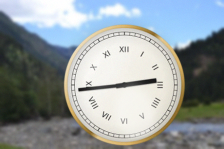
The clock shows 2:44
